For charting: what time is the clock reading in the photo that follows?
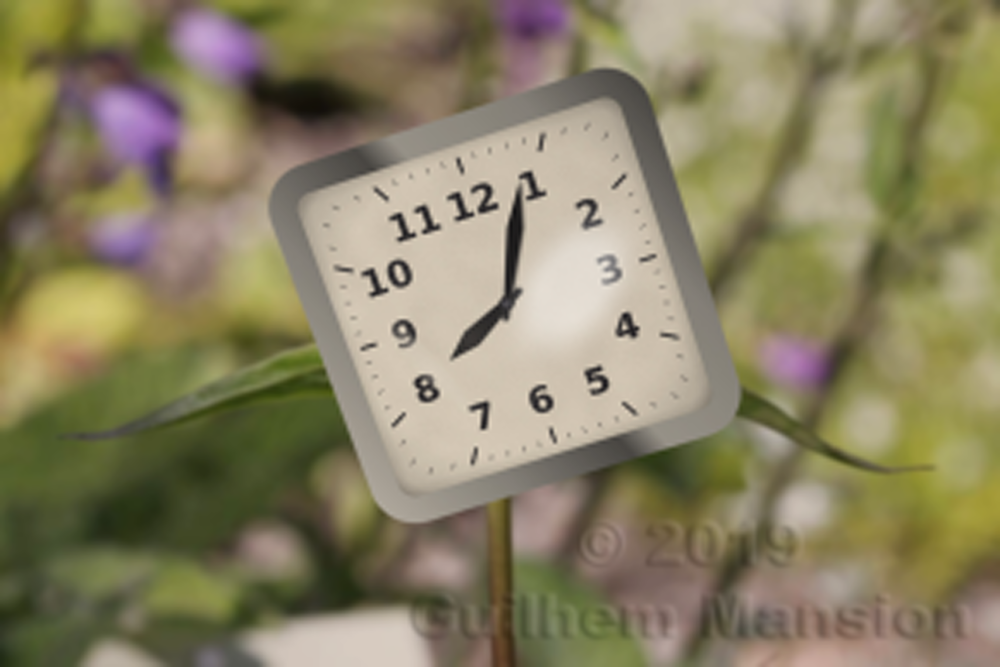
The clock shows 8:04
